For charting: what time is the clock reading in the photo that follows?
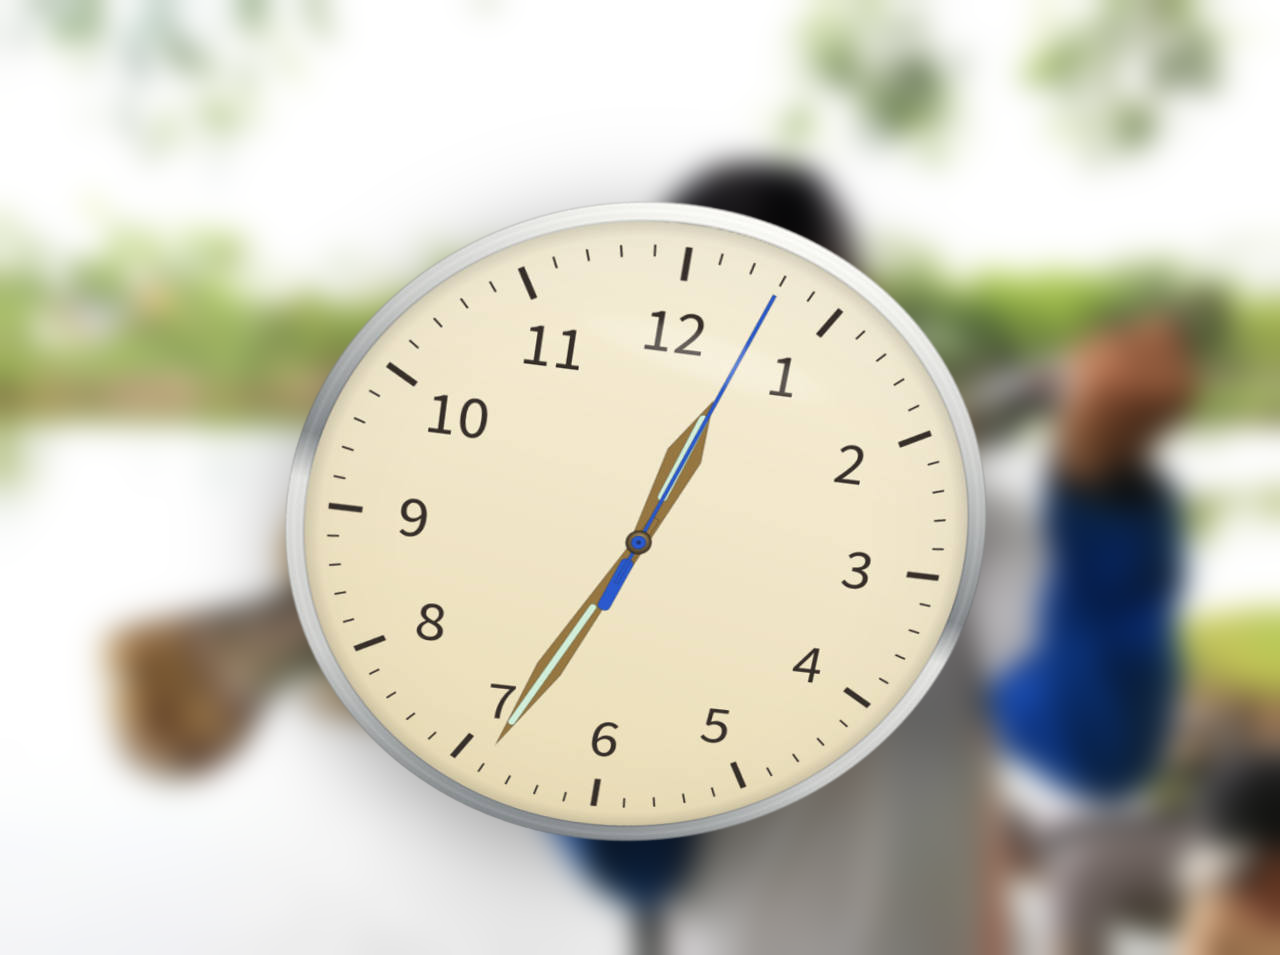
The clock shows 12:34:03
